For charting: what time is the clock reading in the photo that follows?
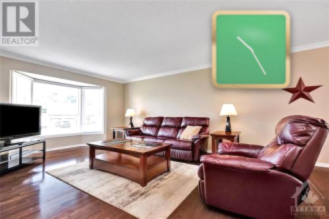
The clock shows 10:25
